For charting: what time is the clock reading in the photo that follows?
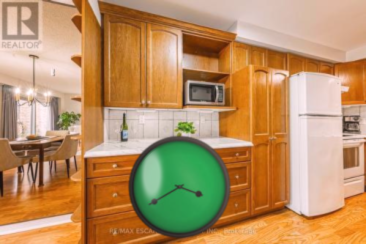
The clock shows 3:40
